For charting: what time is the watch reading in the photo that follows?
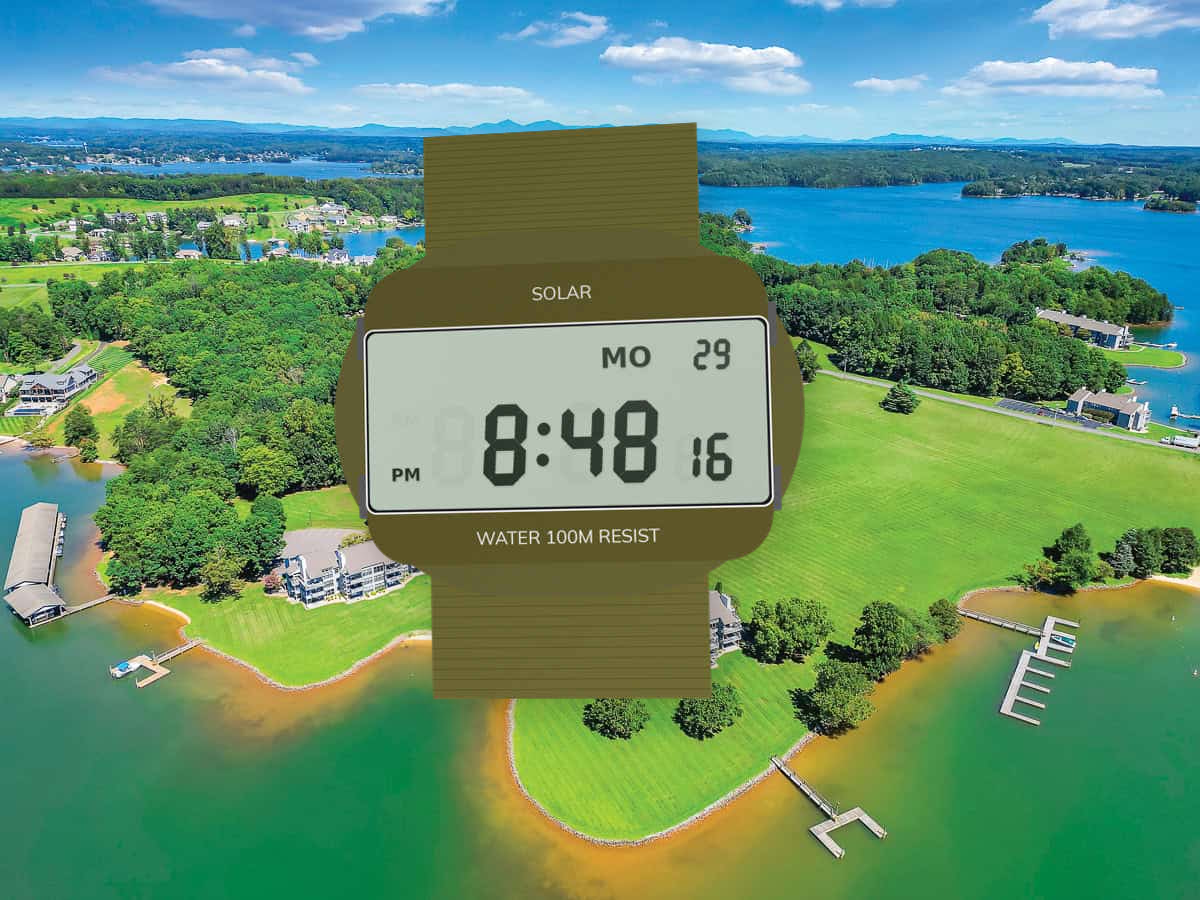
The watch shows 8:48:16
